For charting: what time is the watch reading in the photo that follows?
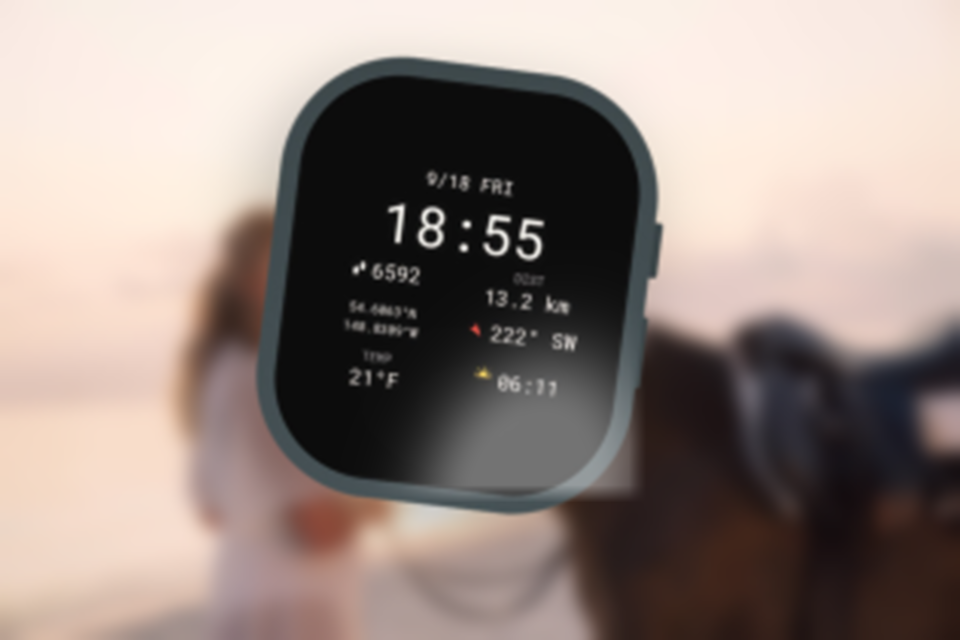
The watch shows 18:55
